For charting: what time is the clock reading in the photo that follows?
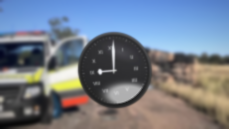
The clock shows 9:01
